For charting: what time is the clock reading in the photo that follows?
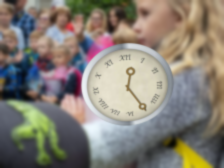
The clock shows 12:25
